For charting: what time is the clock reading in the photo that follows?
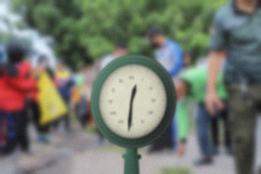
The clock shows 12:31
